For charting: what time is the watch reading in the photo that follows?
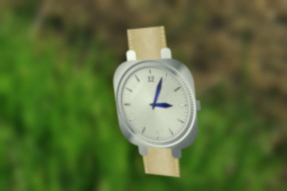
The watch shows 3:04
